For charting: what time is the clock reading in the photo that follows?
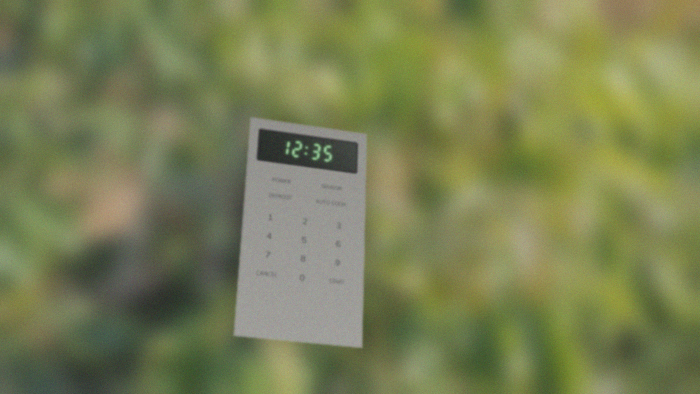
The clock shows 12:35
